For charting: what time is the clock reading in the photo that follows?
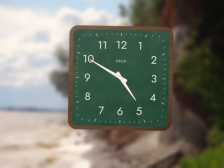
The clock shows 4:50
